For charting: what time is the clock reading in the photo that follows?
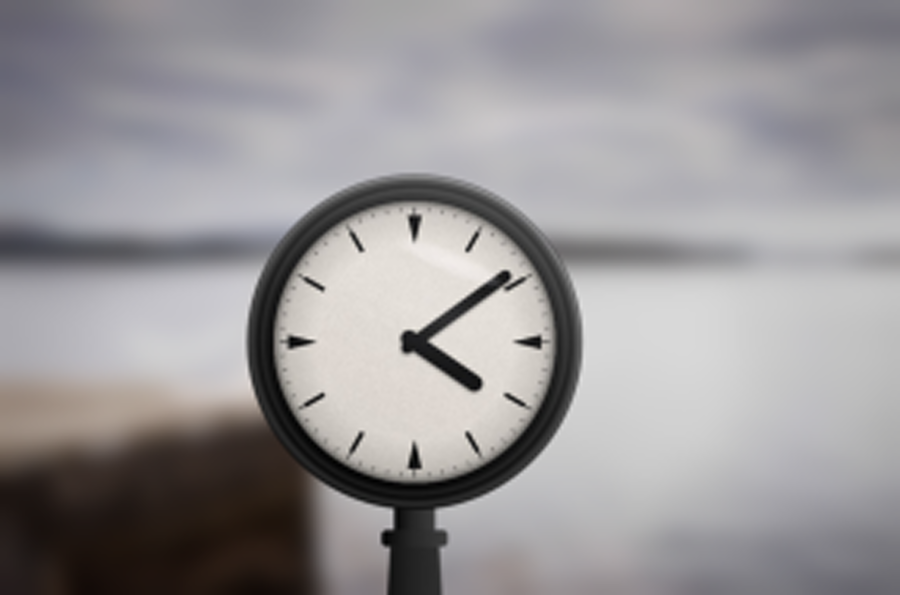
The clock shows 4:09
